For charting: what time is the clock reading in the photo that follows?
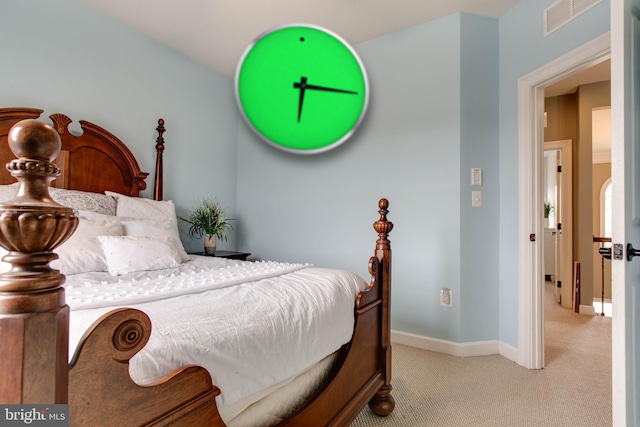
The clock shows 6:16
